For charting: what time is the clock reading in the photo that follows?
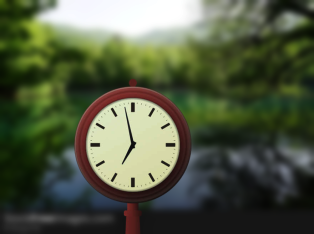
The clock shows 6:58
